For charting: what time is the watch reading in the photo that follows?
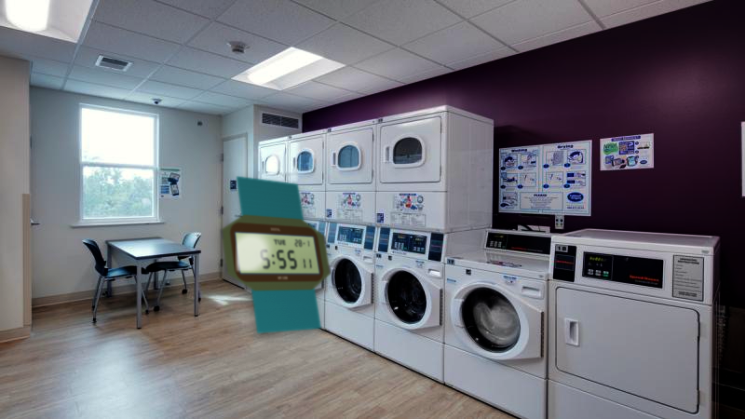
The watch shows 5:55:11
